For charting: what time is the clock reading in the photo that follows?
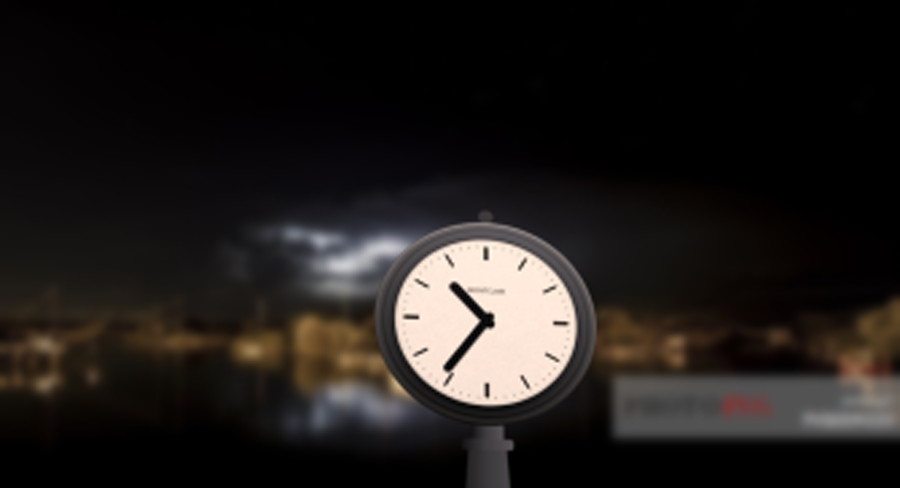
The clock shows 10:36
